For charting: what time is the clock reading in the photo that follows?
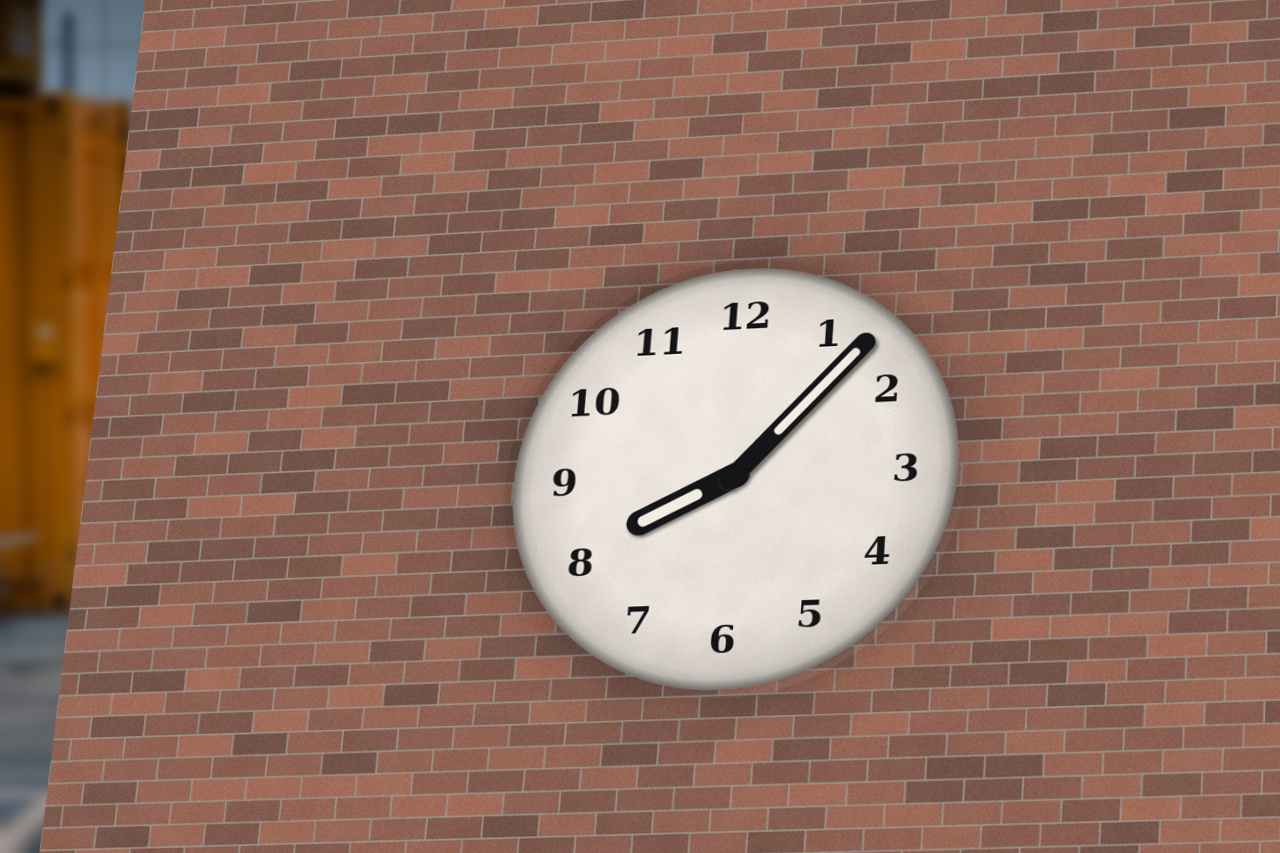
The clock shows 8:07
